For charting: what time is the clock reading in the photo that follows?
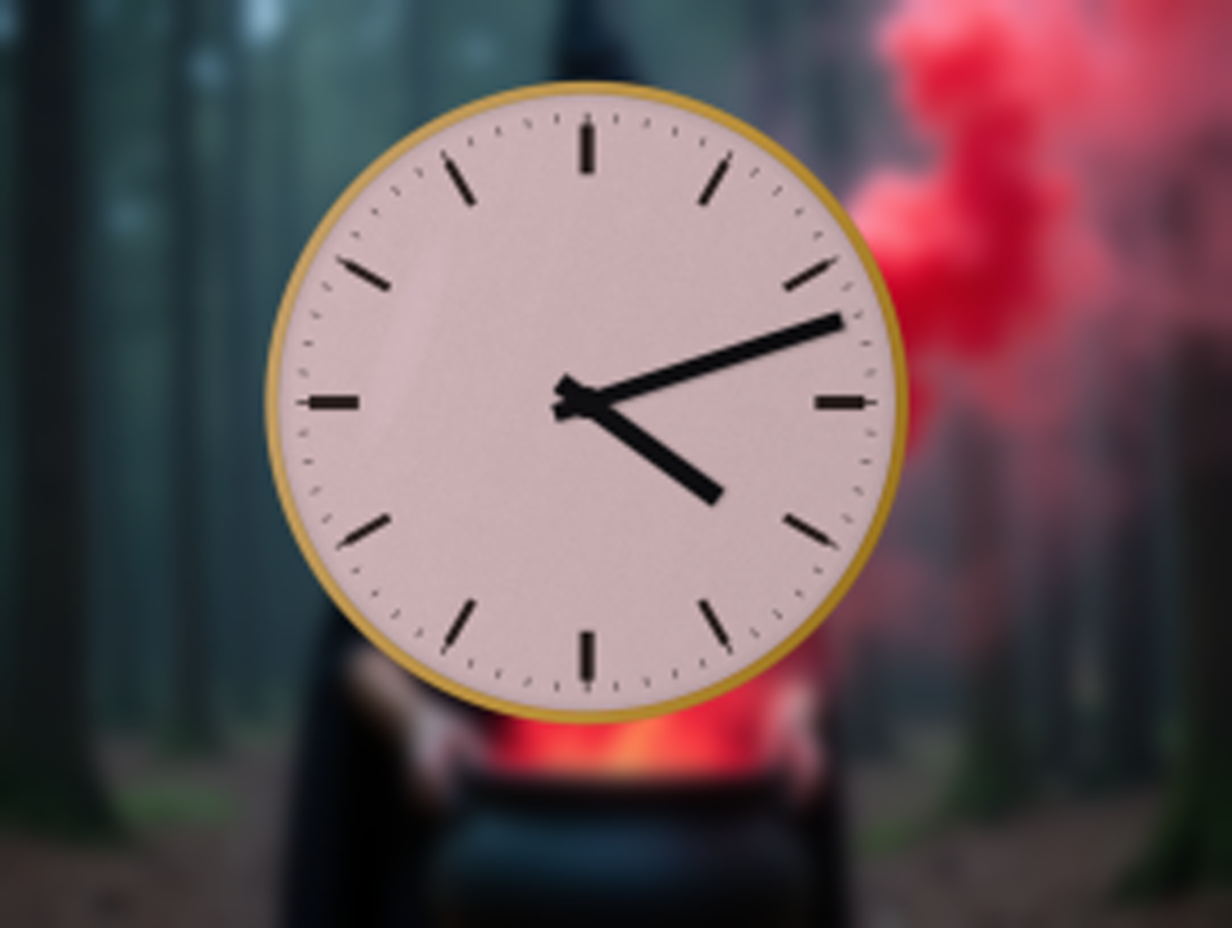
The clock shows 4:12
